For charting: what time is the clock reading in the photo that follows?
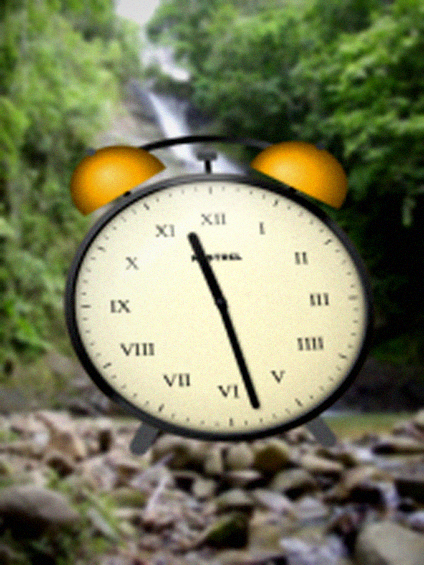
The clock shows 11:28
